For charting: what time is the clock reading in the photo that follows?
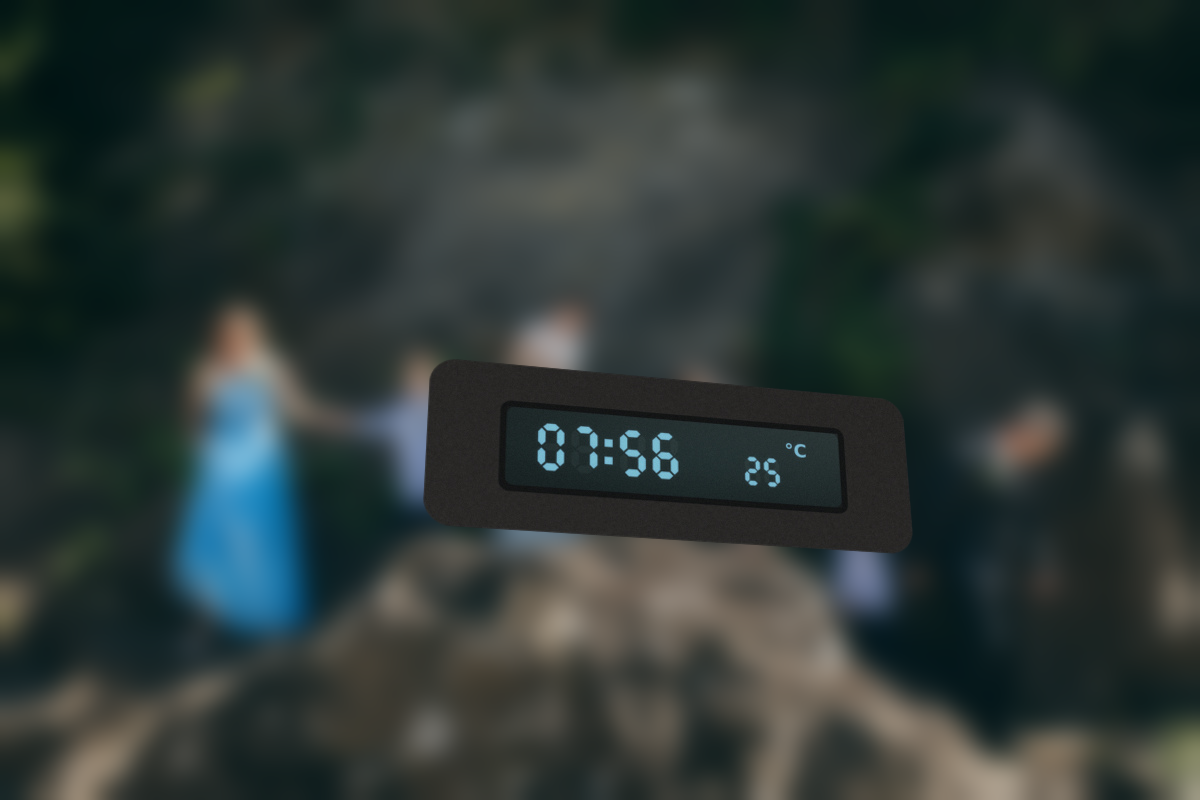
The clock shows 7:56
